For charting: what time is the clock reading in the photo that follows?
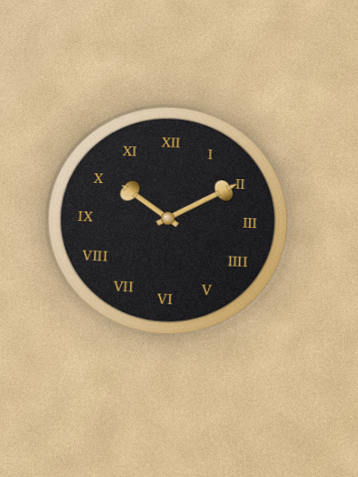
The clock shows 10:10
